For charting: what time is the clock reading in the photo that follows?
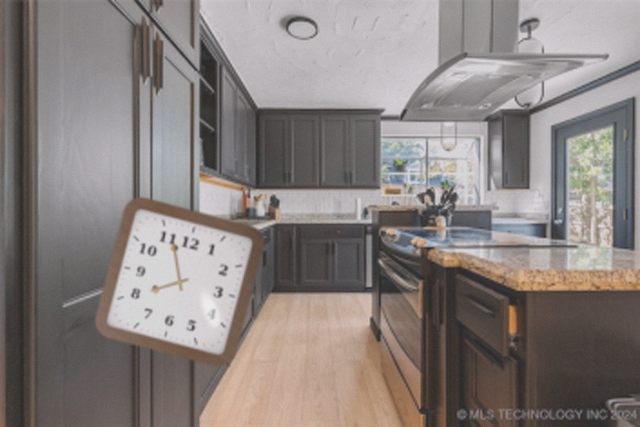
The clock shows 7:56
